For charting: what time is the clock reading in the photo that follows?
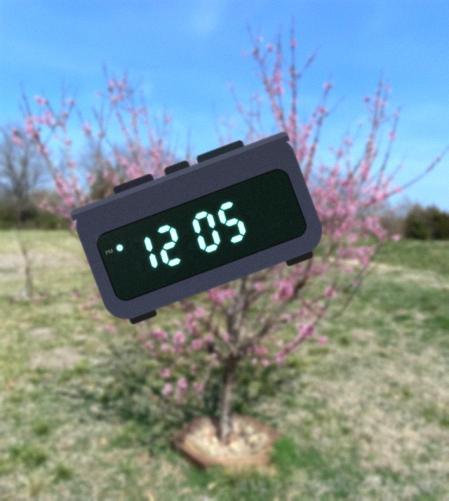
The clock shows 12:05
